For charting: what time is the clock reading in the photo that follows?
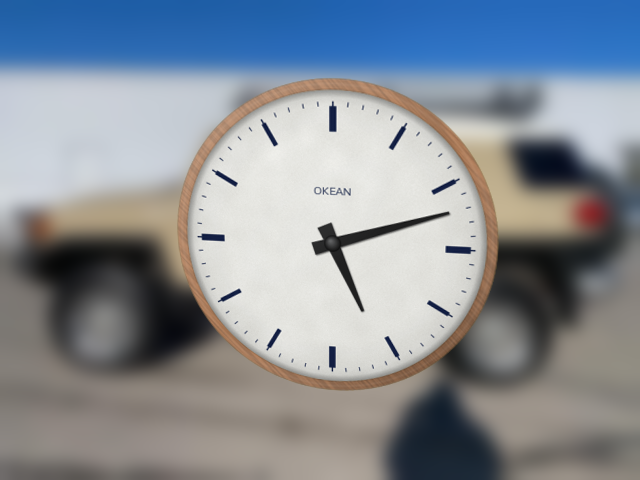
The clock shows 5:12
